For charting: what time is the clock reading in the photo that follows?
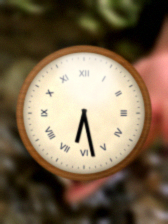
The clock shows 6:28
